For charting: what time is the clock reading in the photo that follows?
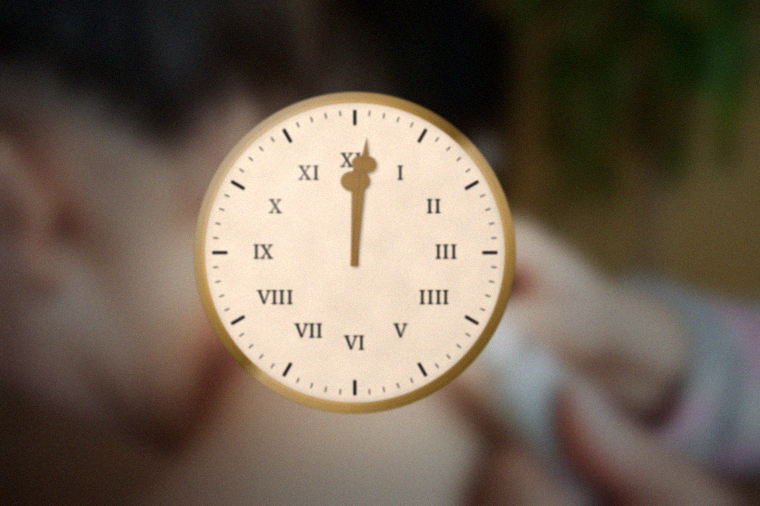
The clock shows 12:01
